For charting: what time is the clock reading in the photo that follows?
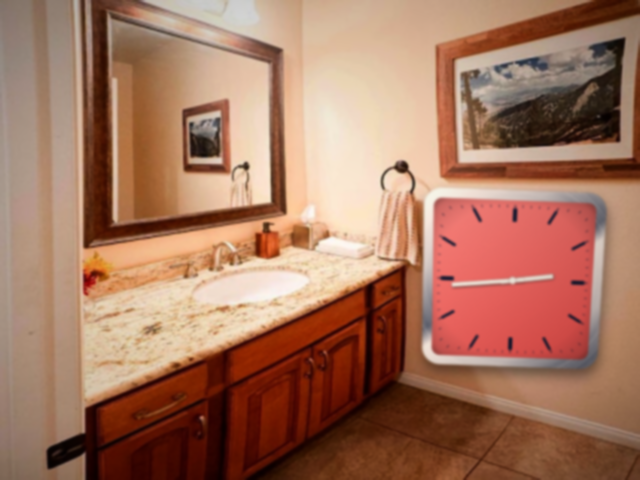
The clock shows 2:44
